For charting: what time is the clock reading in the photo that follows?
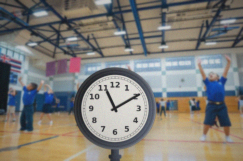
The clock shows 11:10
